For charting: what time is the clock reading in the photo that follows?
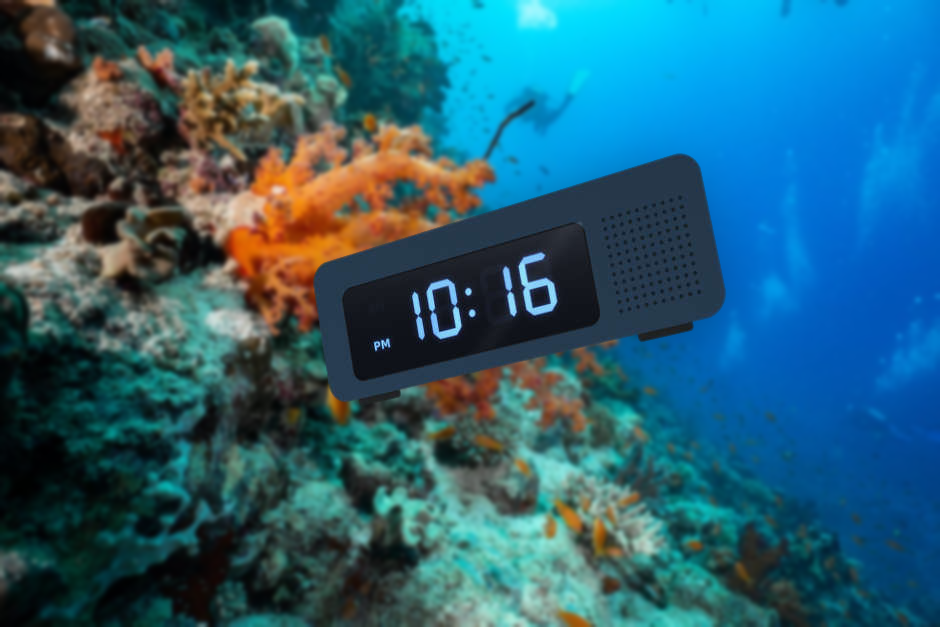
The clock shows 10:16
